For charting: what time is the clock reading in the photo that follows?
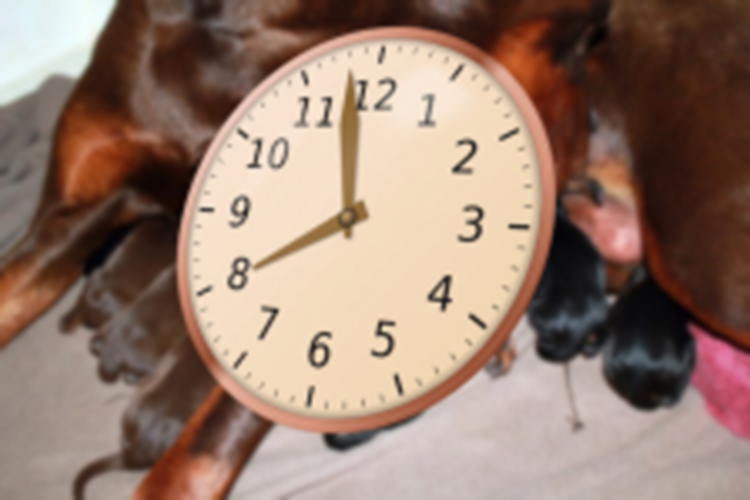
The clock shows 7:58
